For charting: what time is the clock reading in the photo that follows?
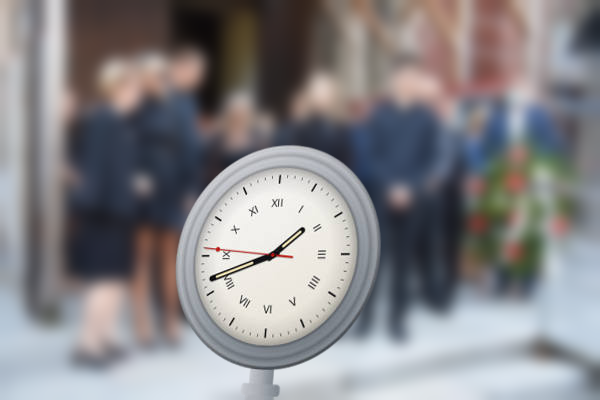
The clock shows 1:41:46
